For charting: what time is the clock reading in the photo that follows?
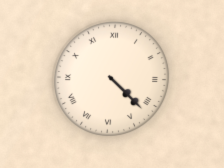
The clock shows 4:22
